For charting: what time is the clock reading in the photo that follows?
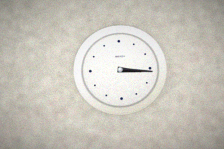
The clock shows 3:16
